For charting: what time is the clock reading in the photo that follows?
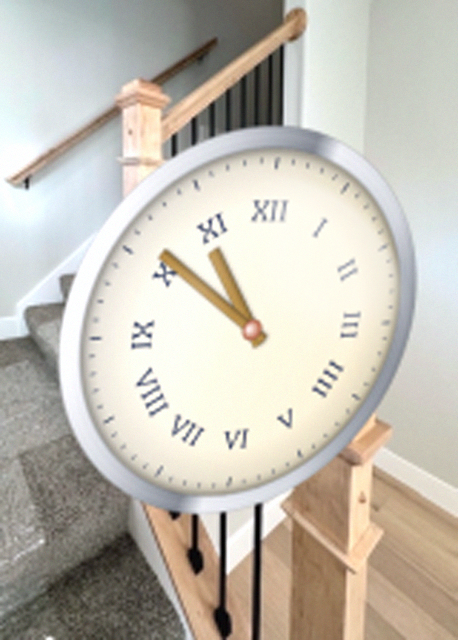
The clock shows 10:51
